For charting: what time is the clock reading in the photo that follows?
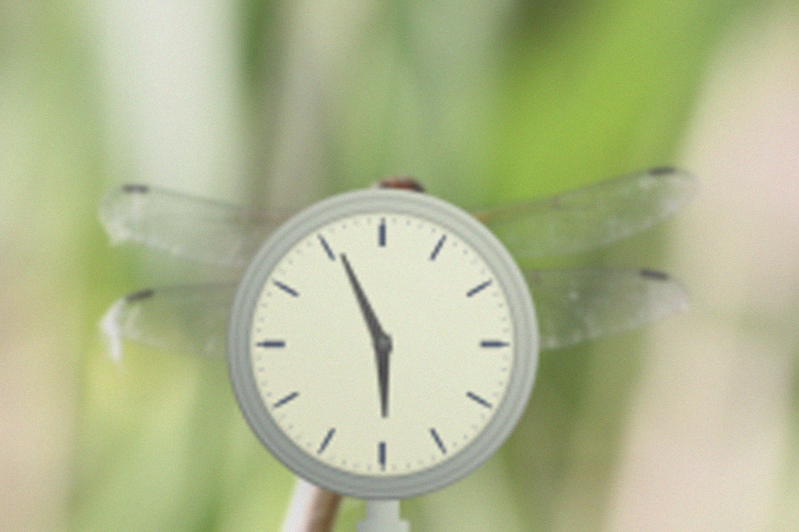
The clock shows 5:56
